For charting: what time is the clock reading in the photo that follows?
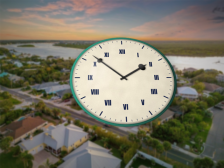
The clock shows 1:52
